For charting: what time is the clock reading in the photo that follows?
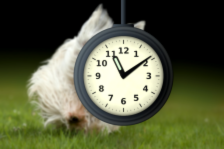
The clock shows 11:09
